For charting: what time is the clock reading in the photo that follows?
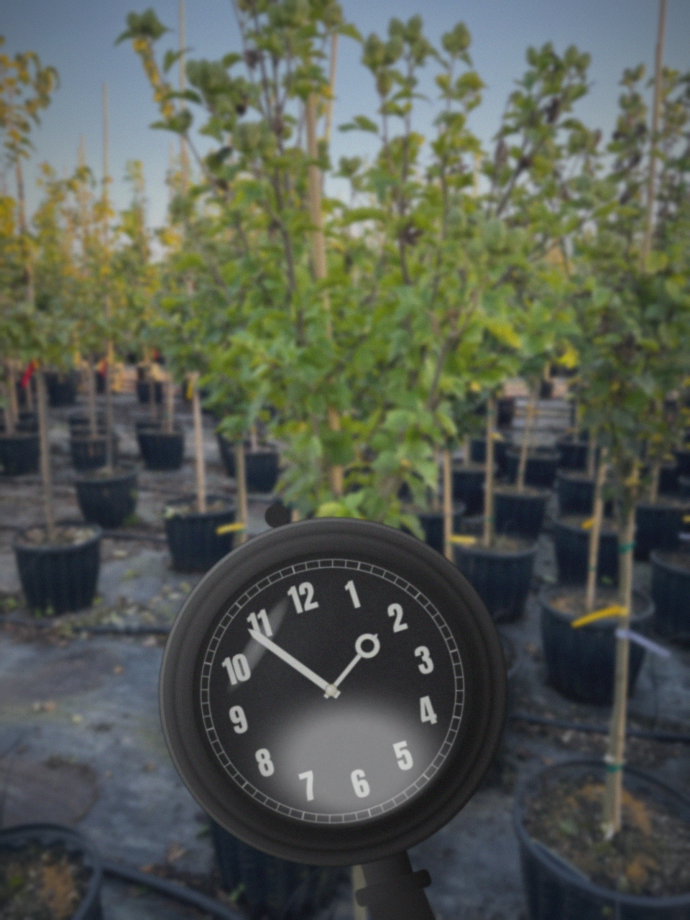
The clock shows 1:54
